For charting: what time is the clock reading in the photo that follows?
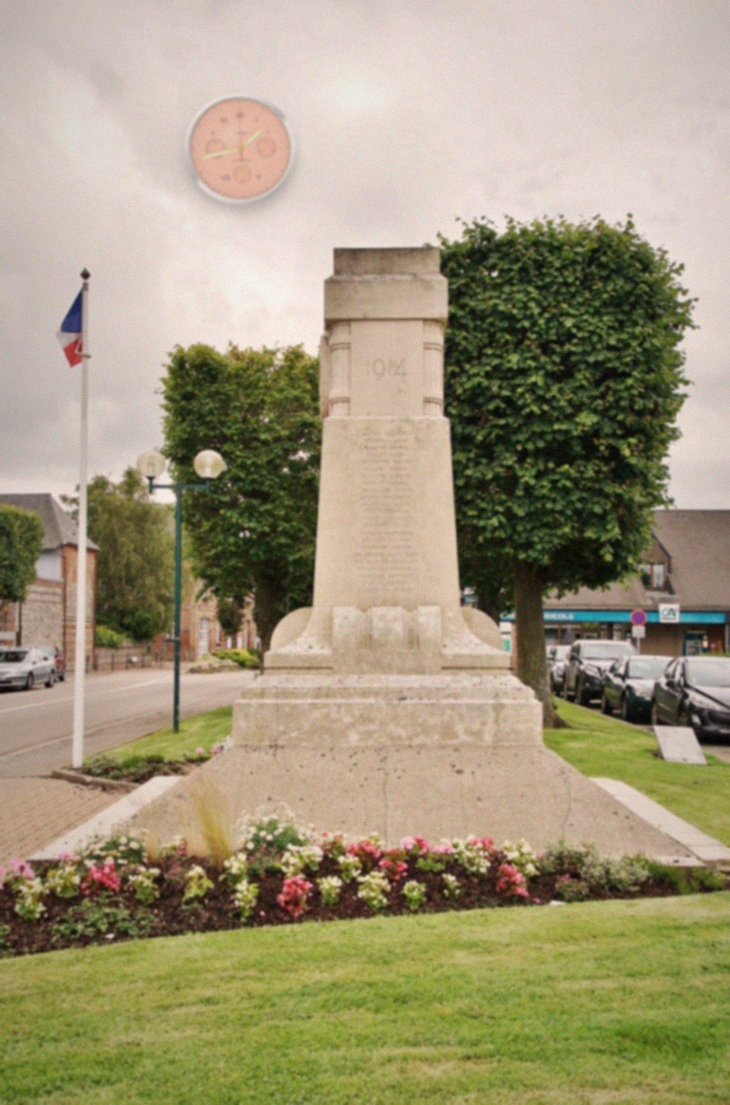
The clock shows 1:43
